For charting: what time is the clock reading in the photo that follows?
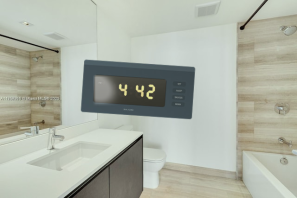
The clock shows 4:42
